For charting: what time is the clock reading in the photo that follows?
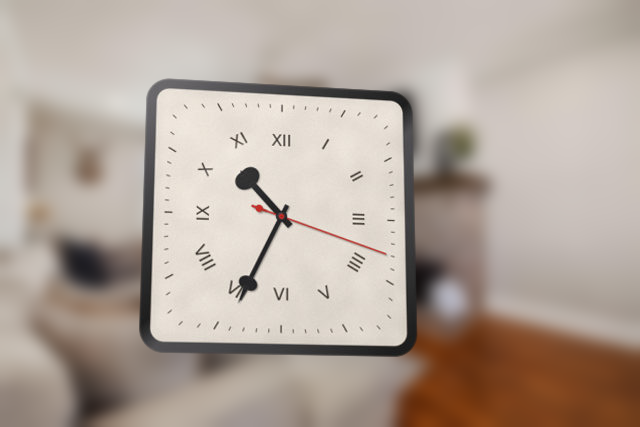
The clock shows 10:34:18
